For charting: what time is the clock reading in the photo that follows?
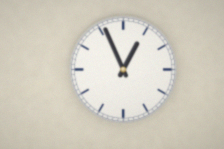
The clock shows 12:56
